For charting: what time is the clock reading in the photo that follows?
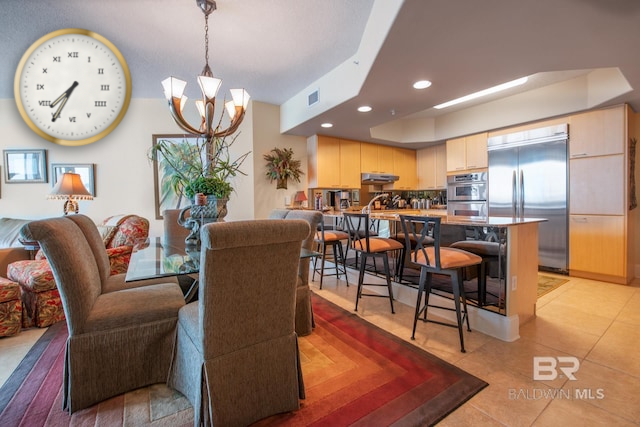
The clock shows 7:35
